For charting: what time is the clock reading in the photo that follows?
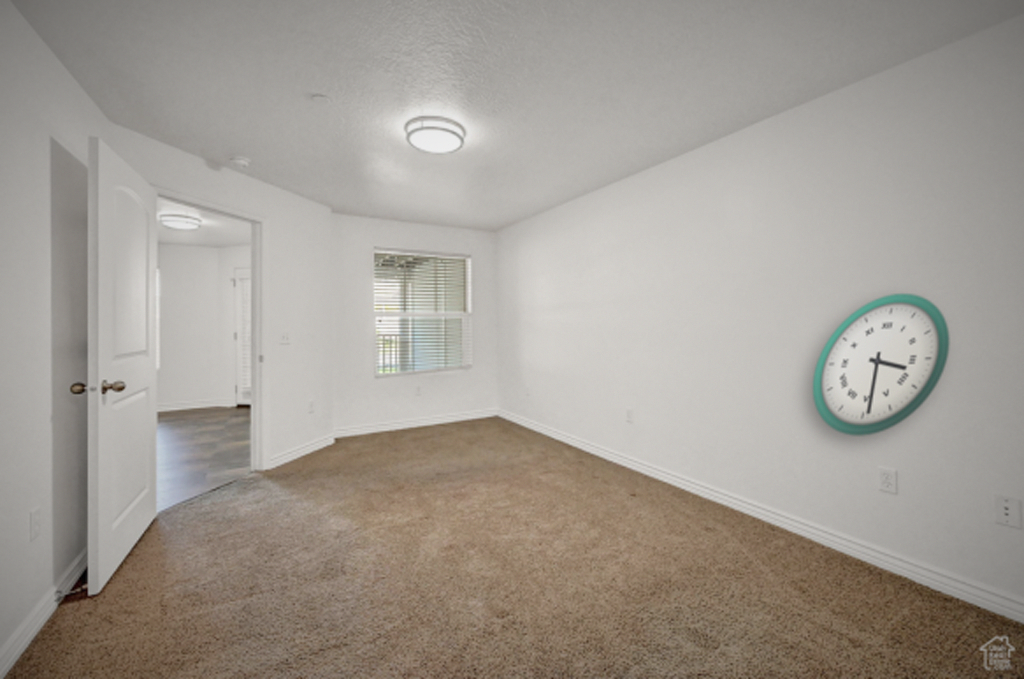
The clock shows 3:29
